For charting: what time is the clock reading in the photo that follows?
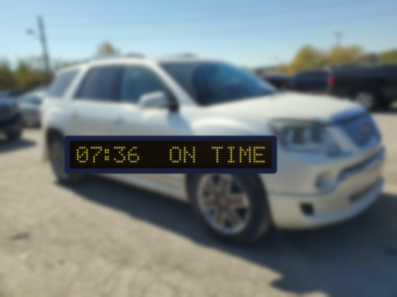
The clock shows 7:36
